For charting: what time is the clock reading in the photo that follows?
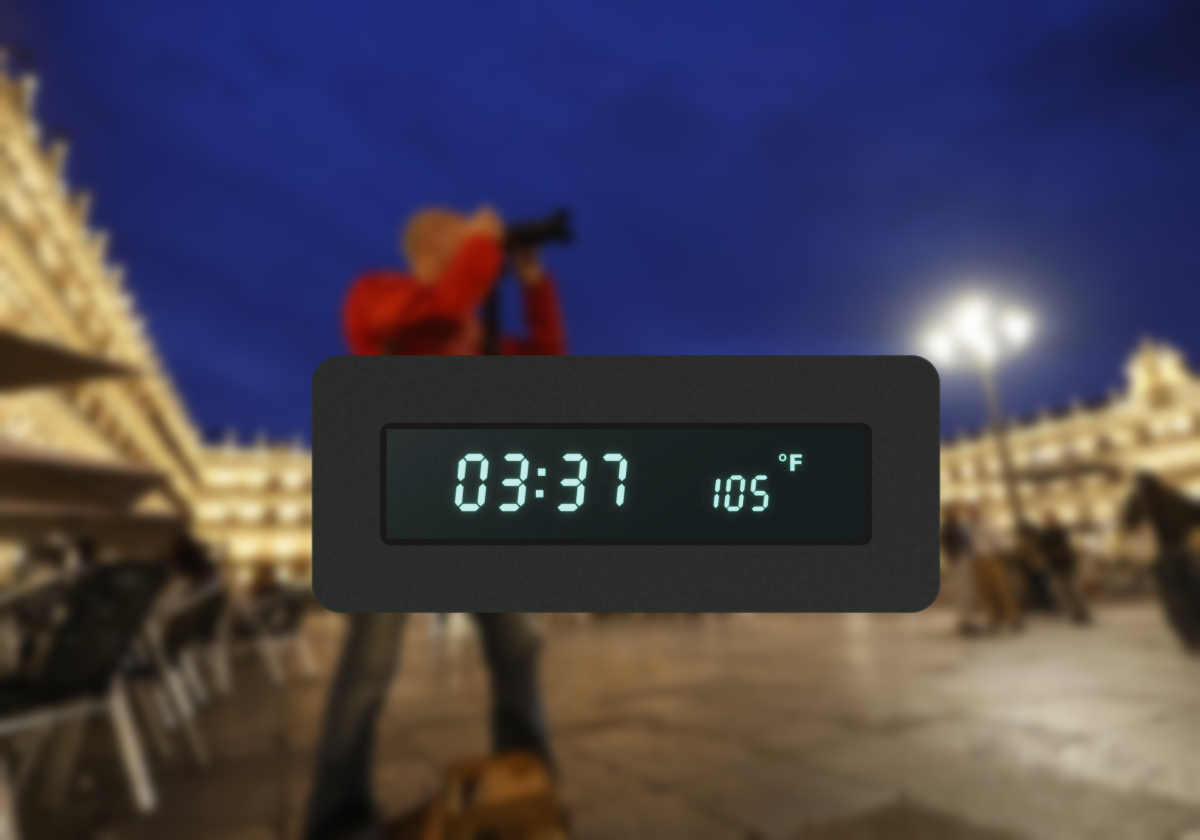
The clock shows 3:37
